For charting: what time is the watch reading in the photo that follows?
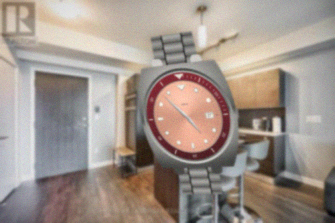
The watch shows 4:53
